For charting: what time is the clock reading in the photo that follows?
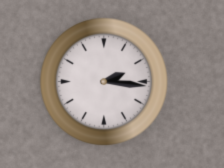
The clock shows 2:16
